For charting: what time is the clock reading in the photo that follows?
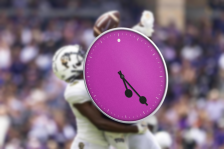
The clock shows 5:23
